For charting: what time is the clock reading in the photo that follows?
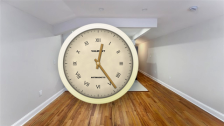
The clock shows 12:24
